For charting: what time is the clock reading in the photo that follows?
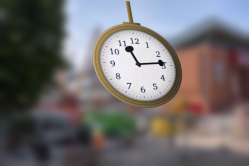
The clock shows 11:14
